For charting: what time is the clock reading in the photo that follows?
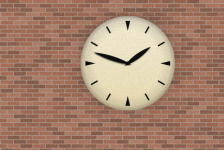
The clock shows 1:48
